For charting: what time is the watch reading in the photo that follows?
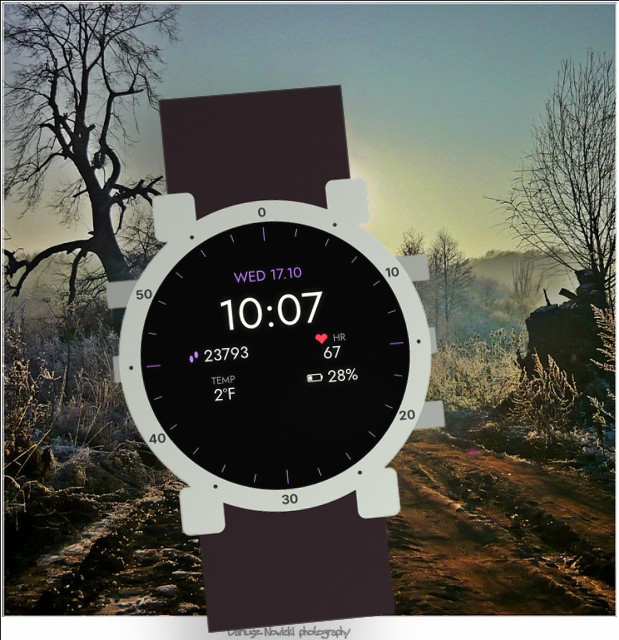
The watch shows 10:07
